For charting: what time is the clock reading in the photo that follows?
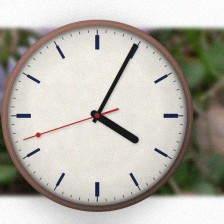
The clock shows 4:04:42
